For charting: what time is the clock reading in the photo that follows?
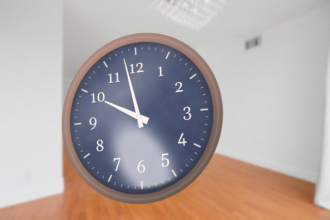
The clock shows 9:58
